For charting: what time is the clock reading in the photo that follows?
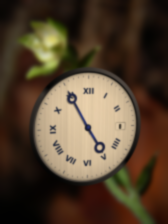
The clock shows 4:55
